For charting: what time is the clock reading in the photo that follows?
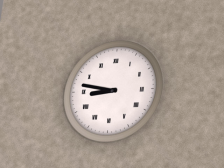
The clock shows 8:47
